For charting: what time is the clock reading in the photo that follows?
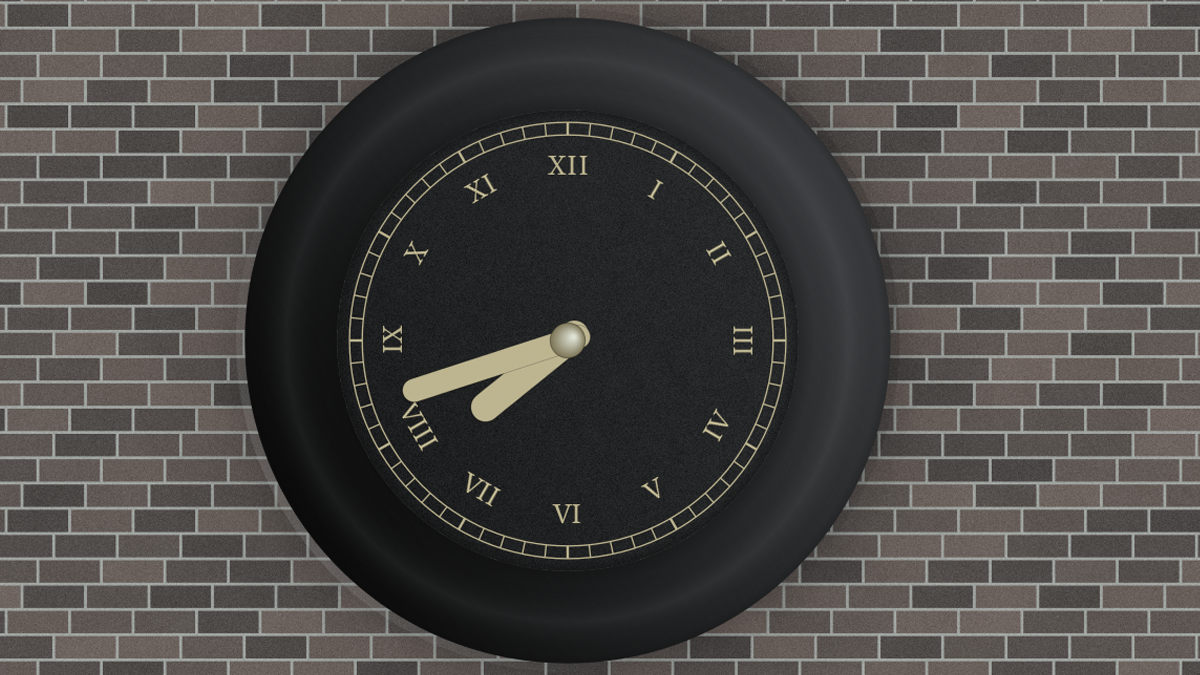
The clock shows 7:42
